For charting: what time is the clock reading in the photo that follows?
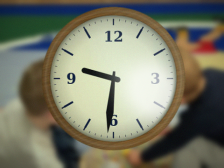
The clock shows 9:31
